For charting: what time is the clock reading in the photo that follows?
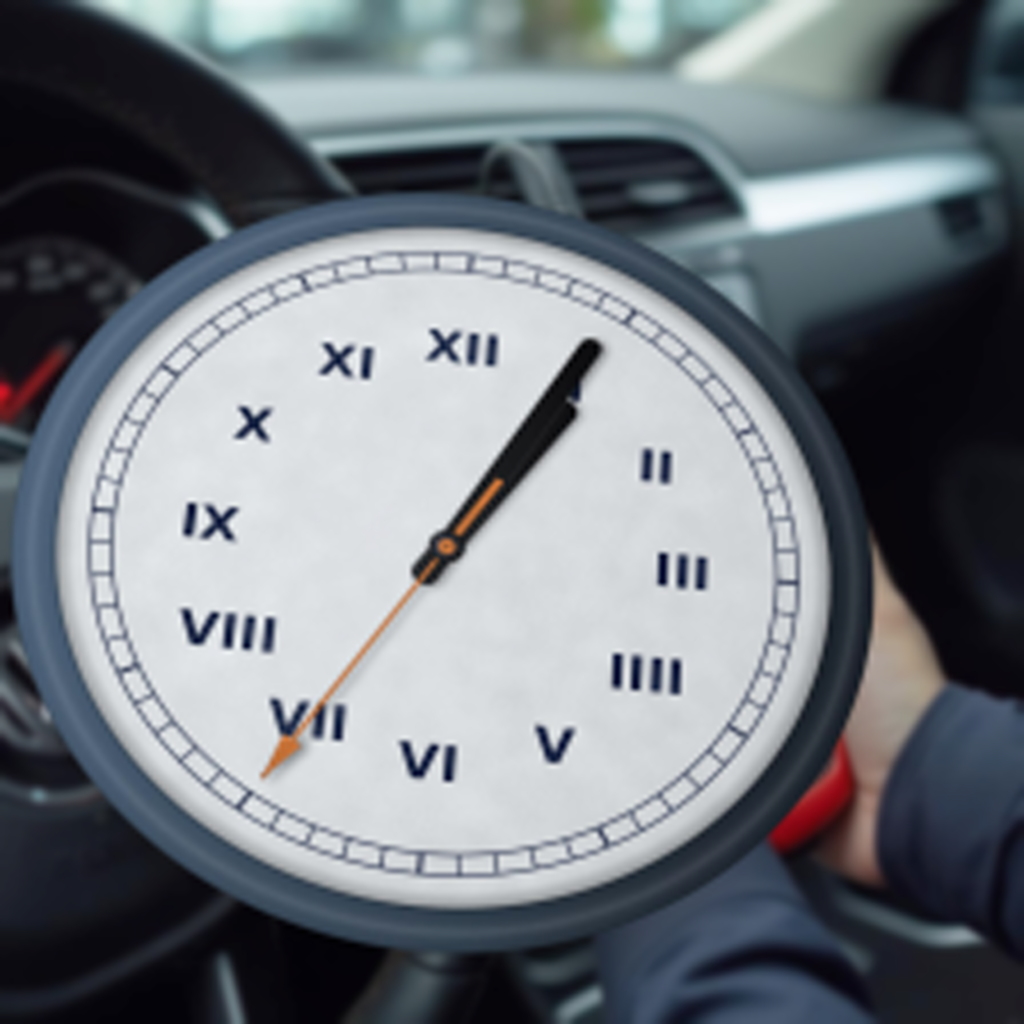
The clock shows 1:04:35
